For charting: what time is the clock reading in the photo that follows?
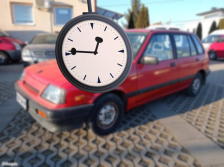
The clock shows 12:46
